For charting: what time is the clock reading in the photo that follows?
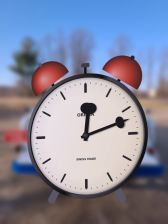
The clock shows 12:12
